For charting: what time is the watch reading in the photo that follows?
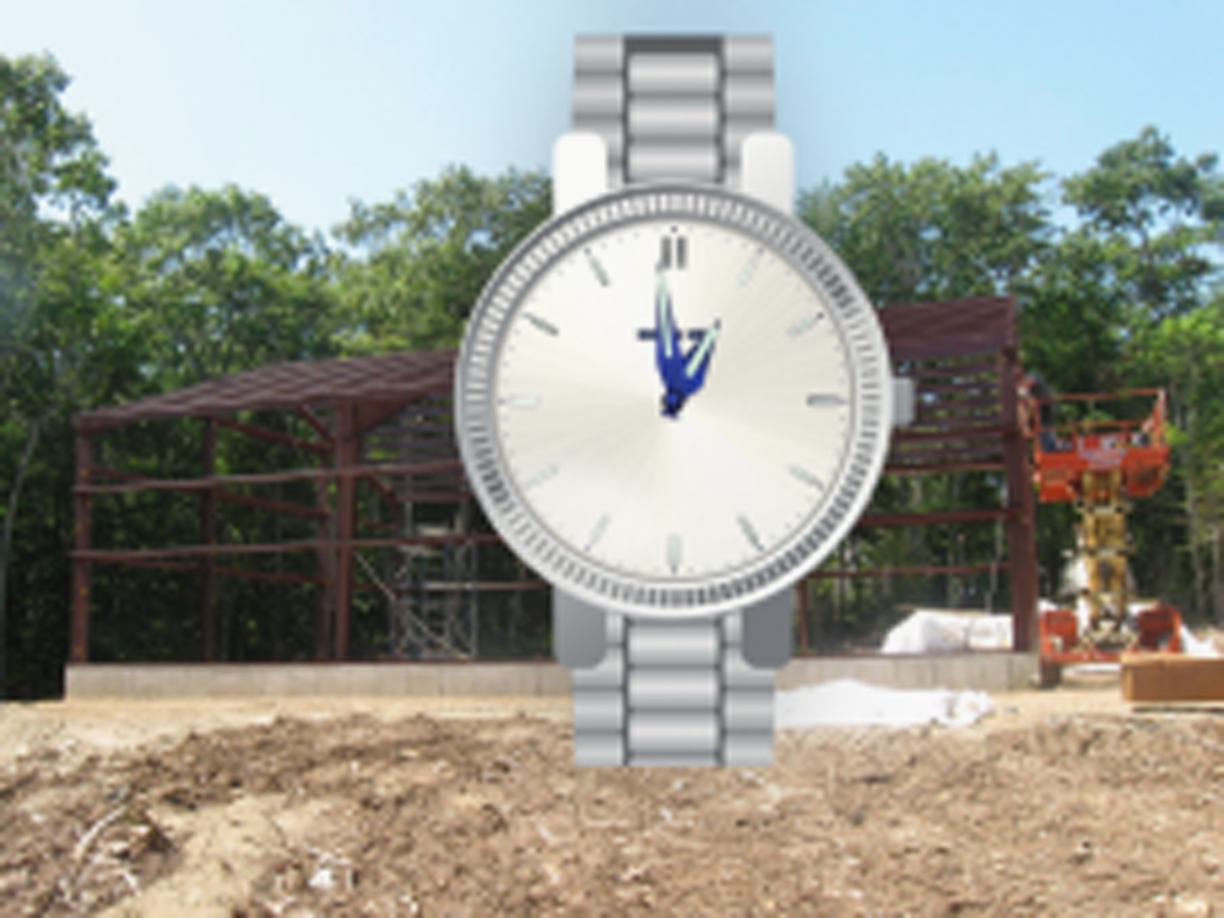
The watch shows 12:59
